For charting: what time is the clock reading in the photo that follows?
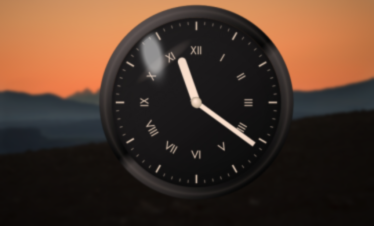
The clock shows 11:21
